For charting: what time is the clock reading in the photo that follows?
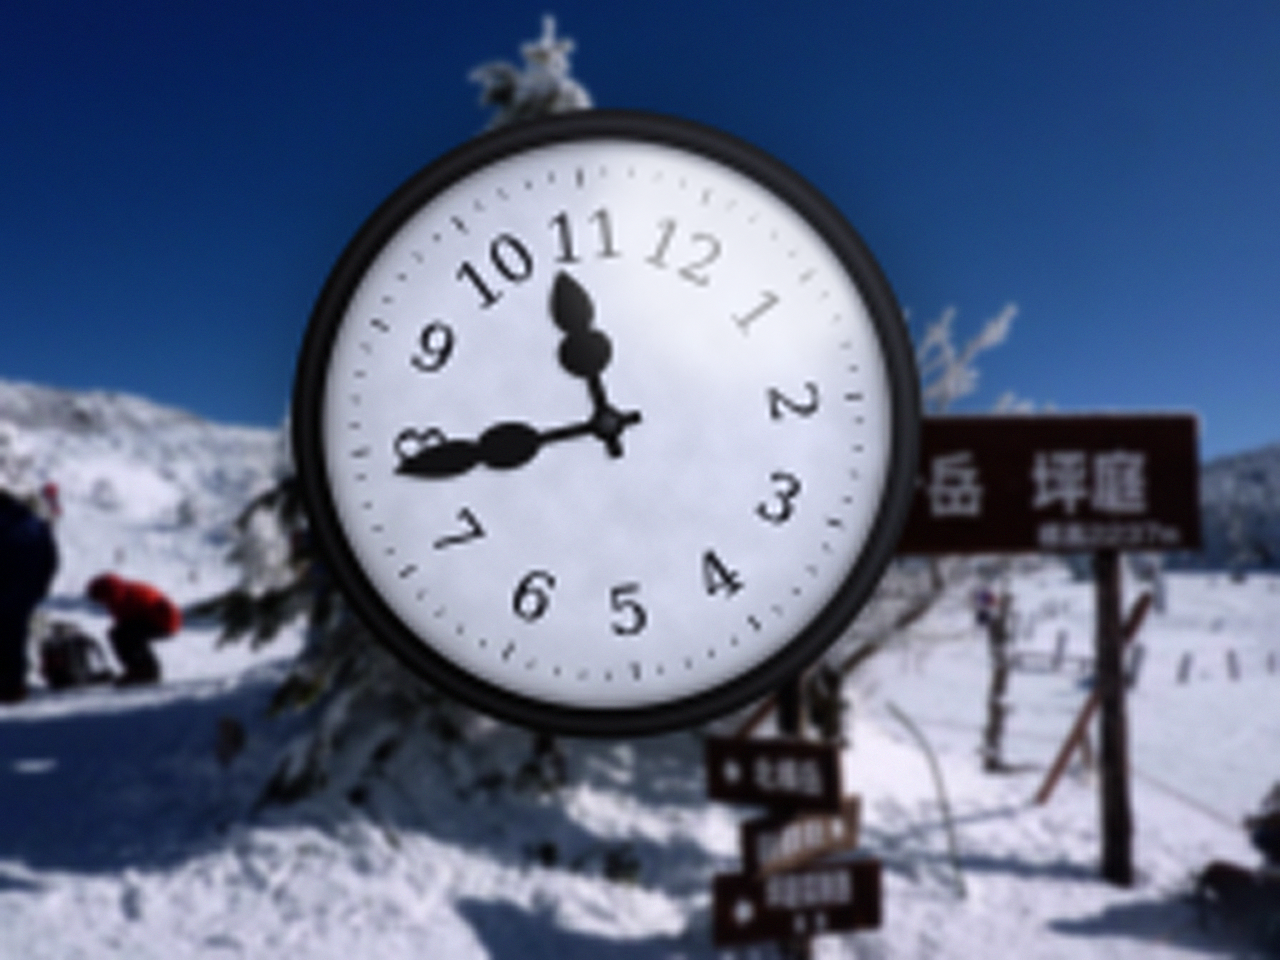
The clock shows 10:39
